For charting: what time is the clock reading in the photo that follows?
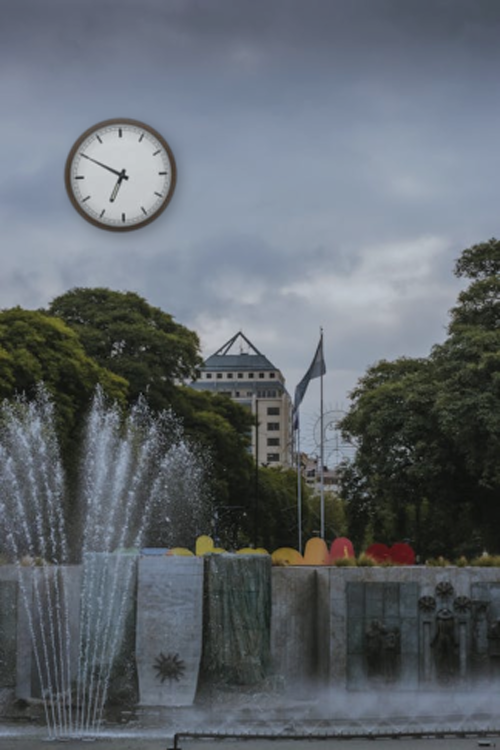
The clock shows 6:50
